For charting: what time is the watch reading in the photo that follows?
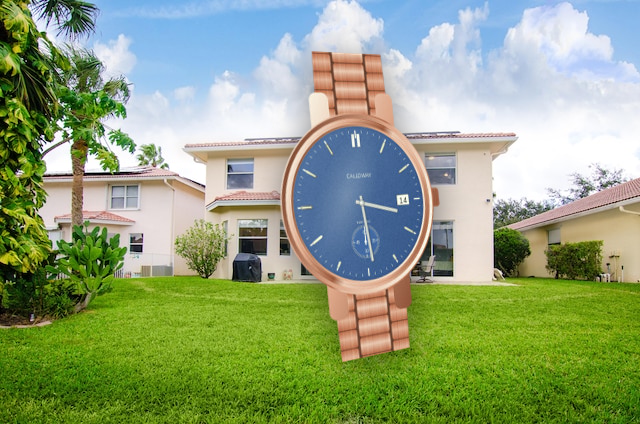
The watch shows 3:29
